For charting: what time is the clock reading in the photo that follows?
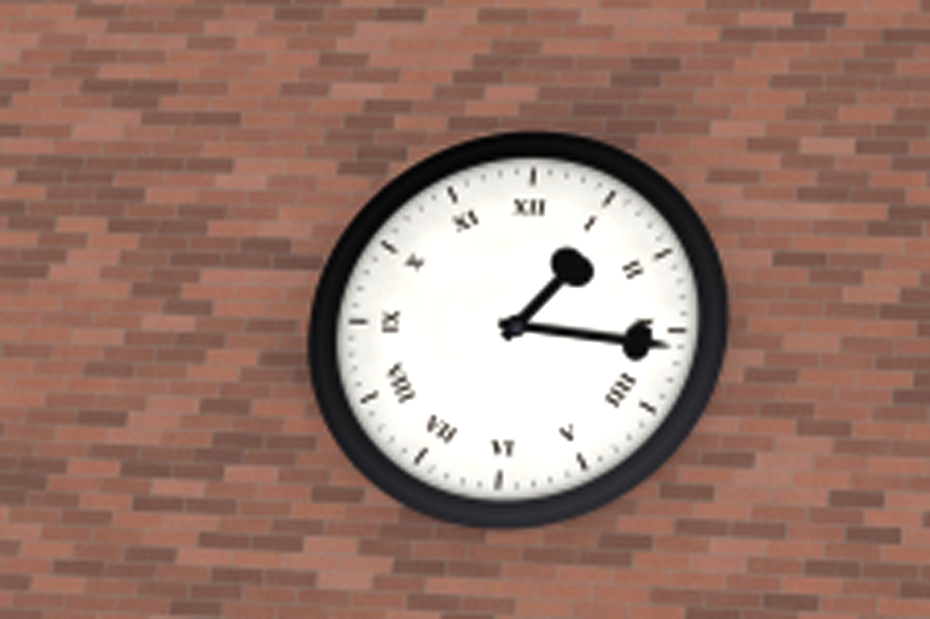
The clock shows 1:16
